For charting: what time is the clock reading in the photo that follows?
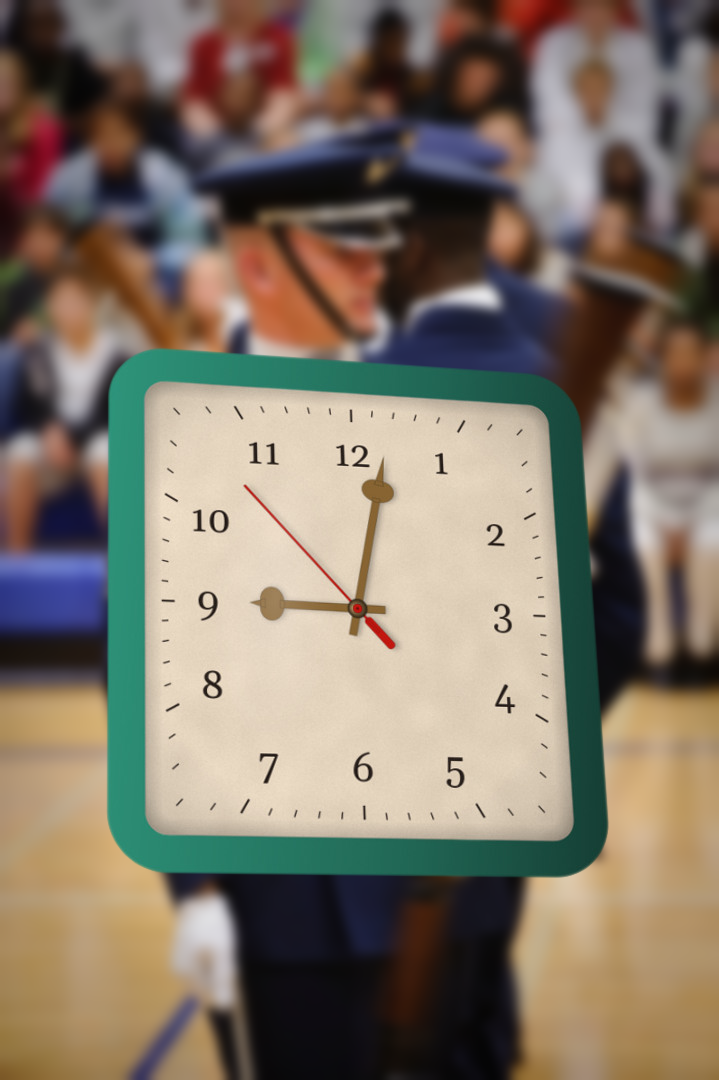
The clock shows 9:01:53
